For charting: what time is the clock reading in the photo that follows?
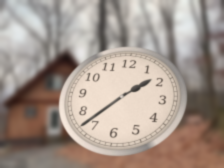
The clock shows 1:37
